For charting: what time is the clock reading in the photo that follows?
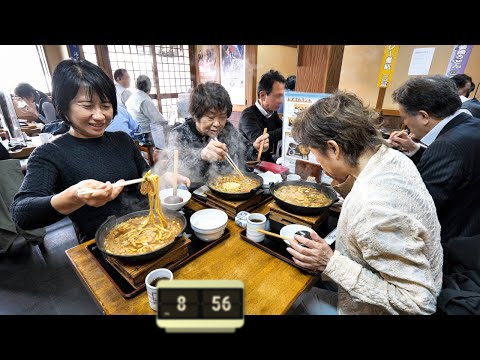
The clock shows 8:56
